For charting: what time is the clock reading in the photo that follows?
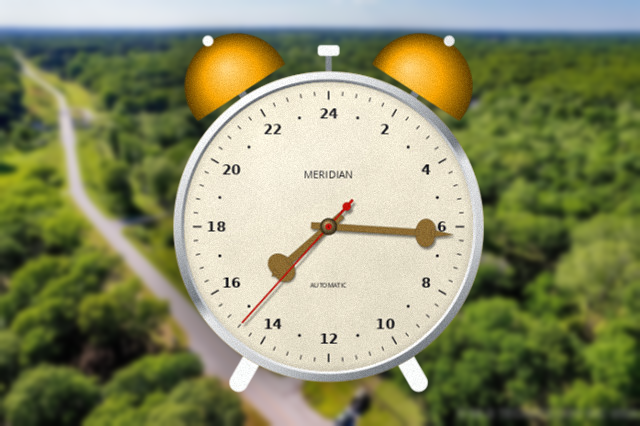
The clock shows 15:15:37
